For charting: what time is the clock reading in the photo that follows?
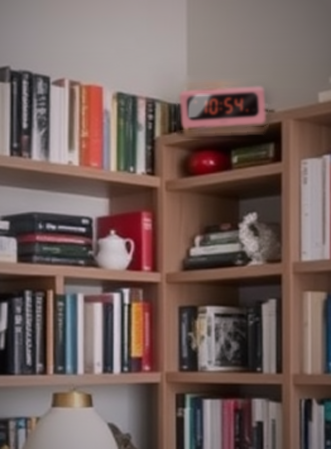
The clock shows 10:54
